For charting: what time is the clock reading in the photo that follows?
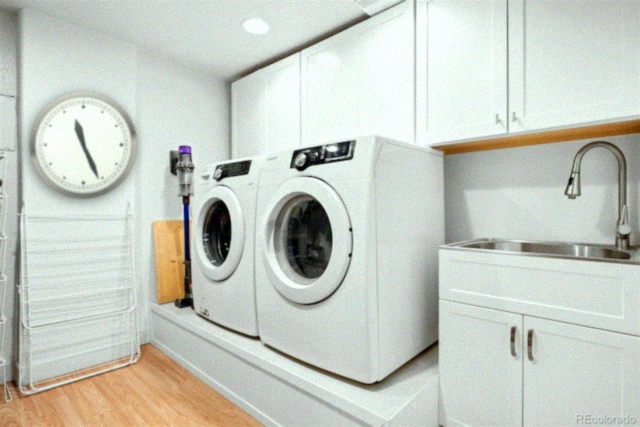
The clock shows 11:26
